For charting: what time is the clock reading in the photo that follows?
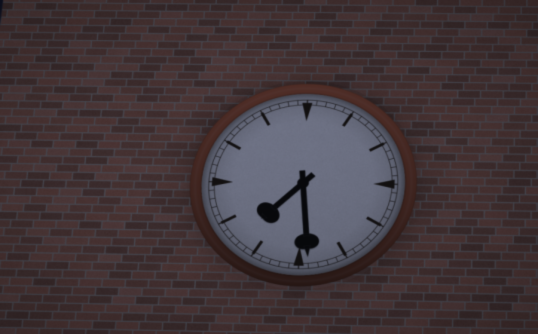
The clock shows 7:29
